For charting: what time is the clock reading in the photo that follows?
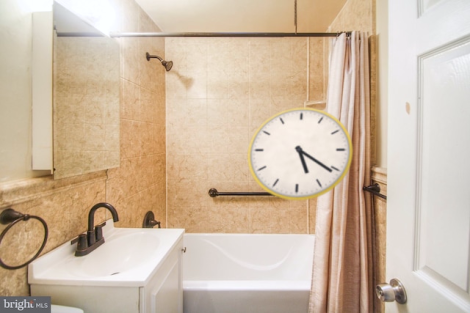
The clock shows 5:21
